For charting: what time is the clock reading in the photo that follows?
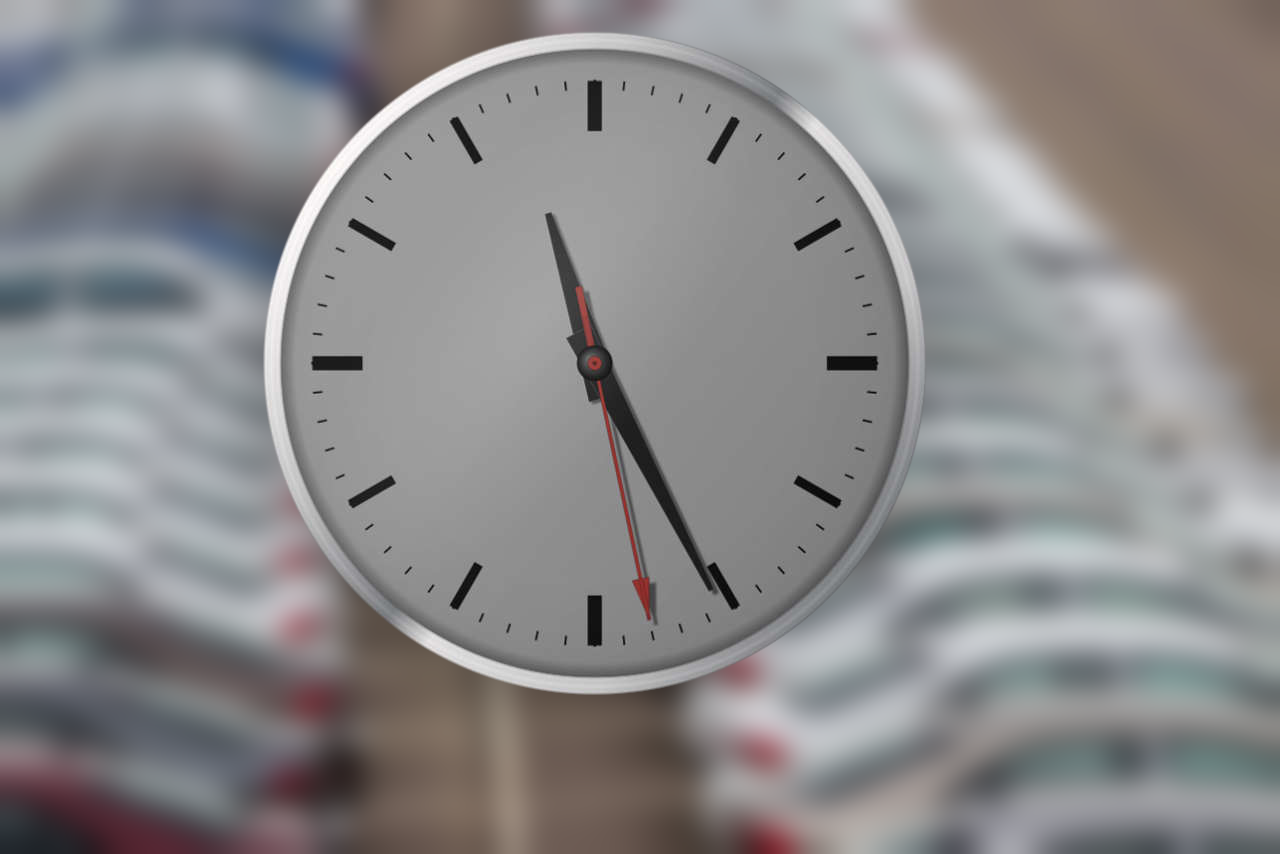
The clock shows 11:25:28
